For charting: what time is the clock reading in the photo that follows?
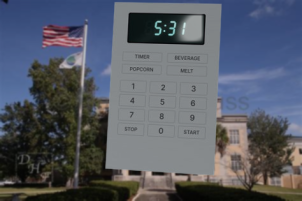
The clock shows 5:31
